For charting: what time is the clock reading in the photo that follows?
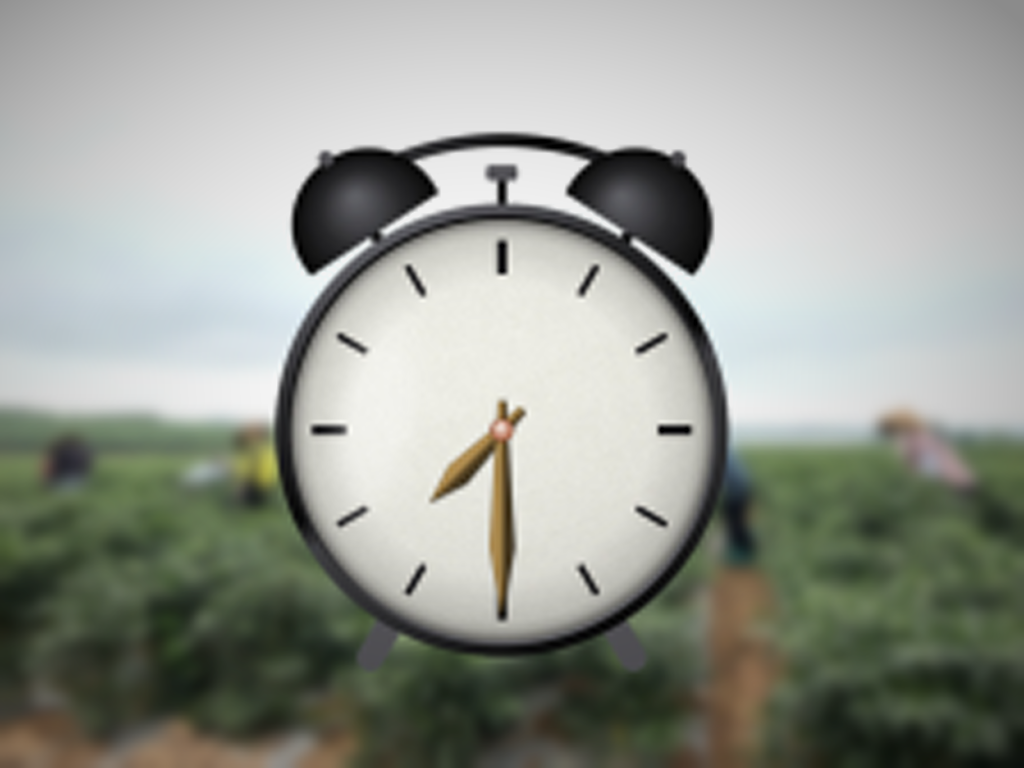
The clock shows 7:30
